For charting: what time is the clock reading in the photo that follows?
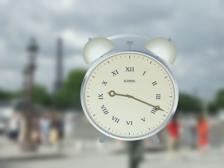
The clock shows 9:19
